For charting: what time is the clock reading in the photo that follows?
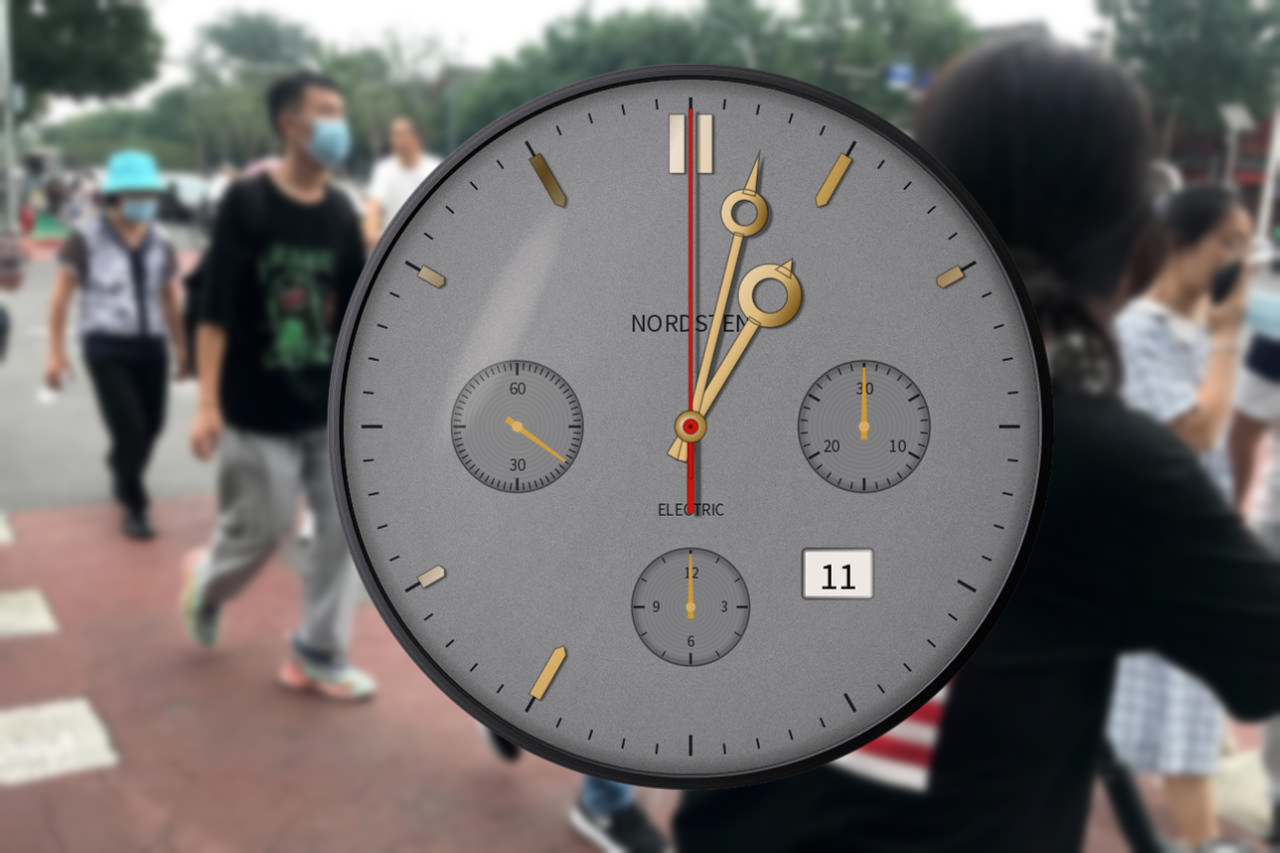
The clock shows 1:02:21
